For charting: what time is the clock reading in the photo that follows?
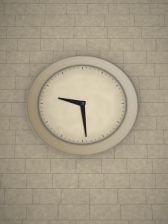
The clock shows 9:29
